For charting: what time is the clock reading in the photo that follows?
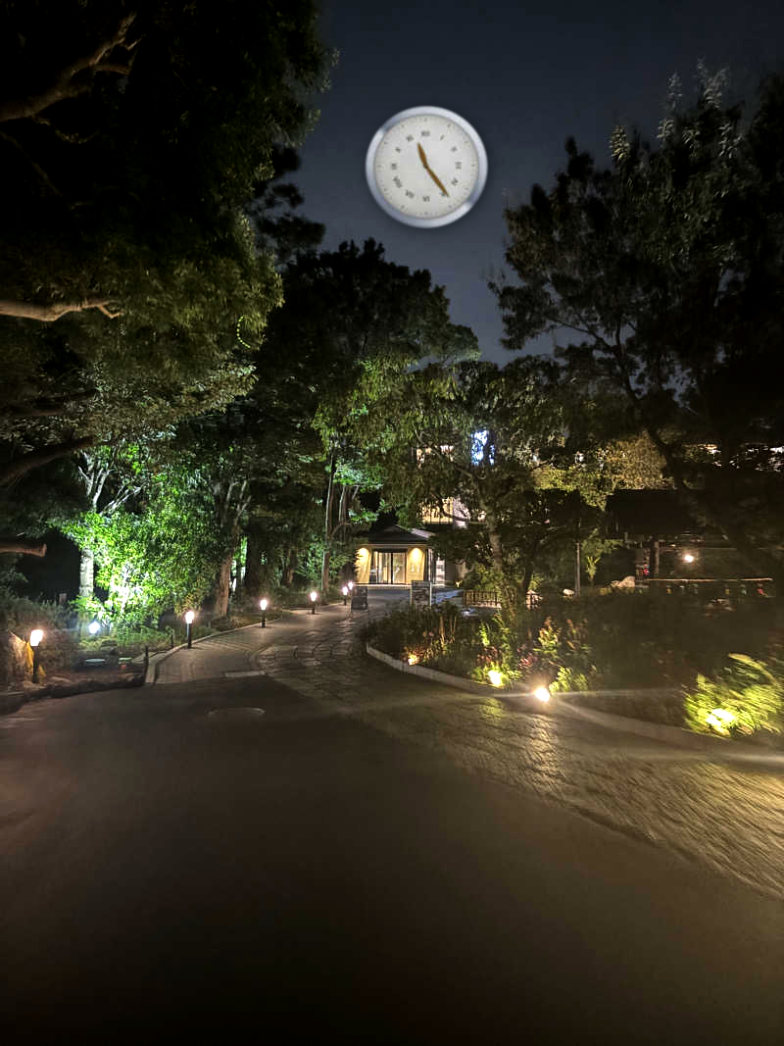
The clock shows 11:24
